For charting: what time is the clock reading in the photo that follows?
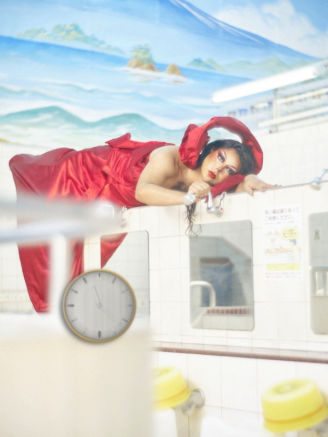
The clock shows 11:22
